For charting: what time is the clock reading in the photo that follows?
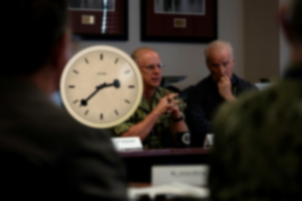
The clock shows 2:38
